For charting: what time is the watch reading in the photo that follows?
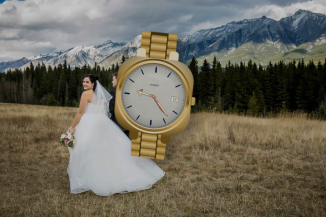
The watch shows 9:23
